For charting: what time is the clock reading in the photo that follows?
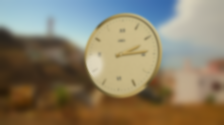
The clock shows 2:14
